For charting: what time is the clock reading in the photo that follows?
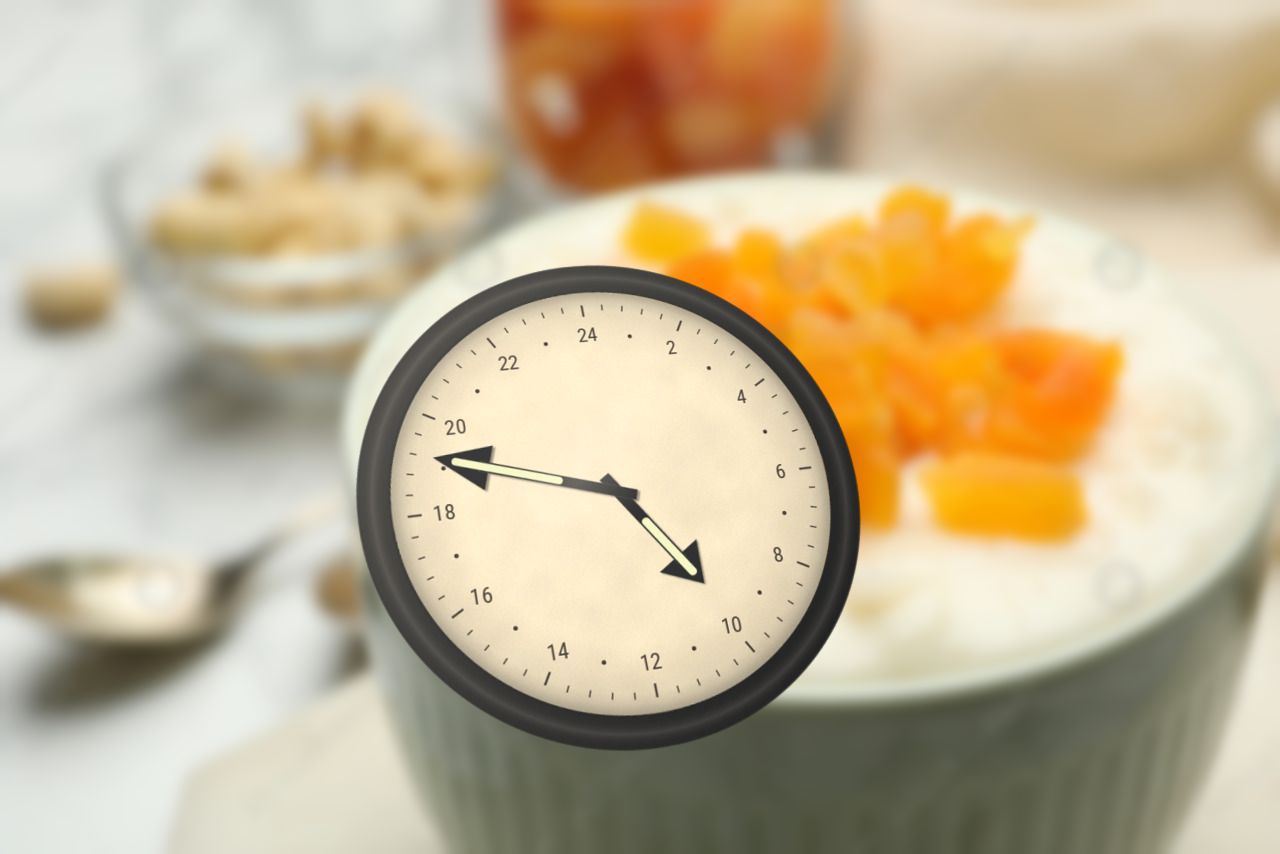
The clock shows 9:48
